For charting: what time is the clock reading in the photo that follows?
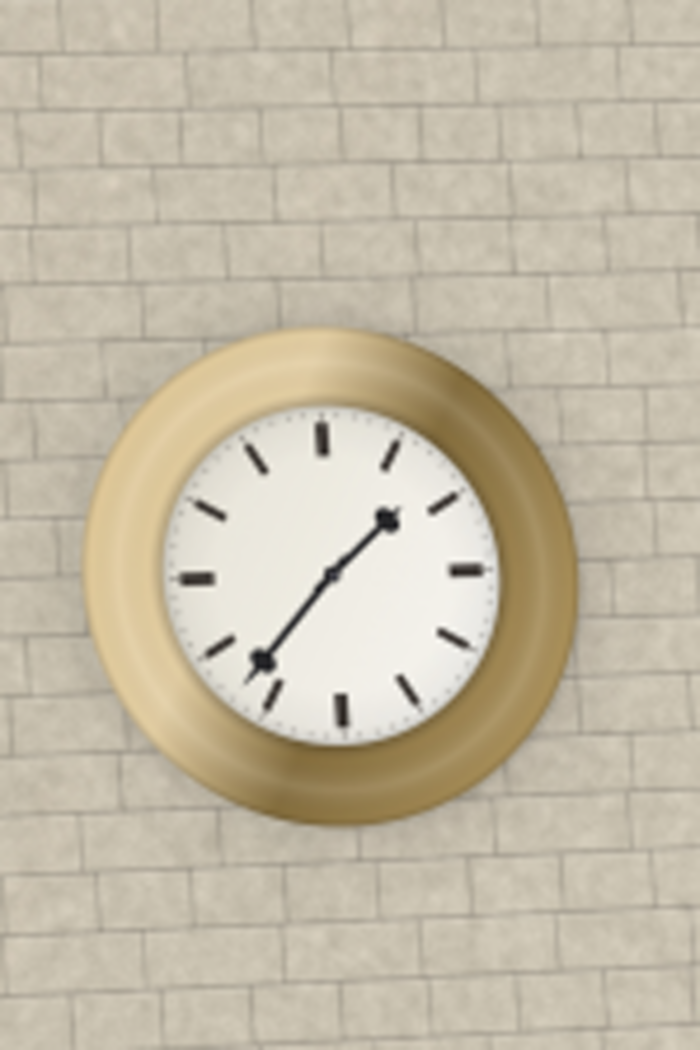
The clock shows 1:37
